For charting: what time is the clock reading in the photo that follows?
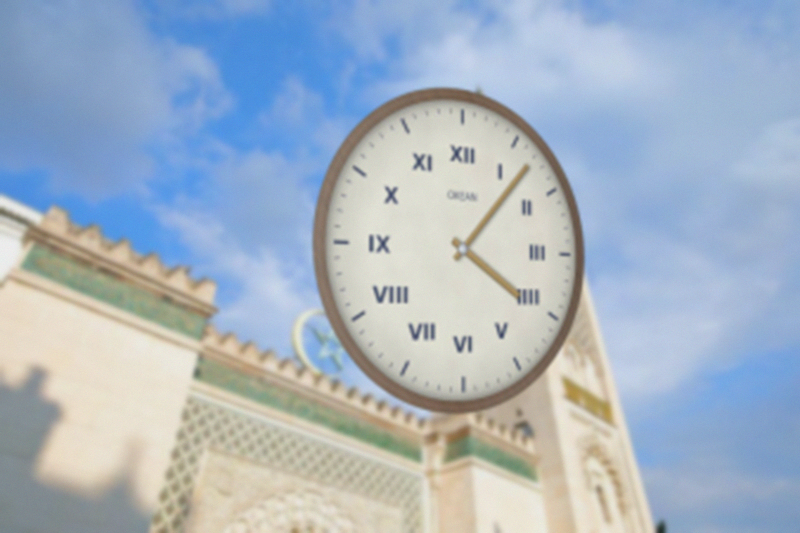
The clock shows 4:07
